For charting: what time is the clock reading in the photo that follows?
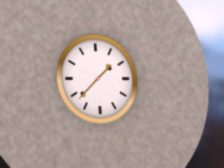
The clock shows 1:38
